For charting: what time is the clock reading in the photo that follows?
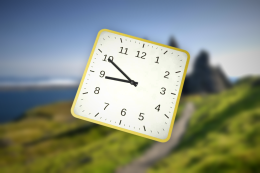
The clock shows 8:50
